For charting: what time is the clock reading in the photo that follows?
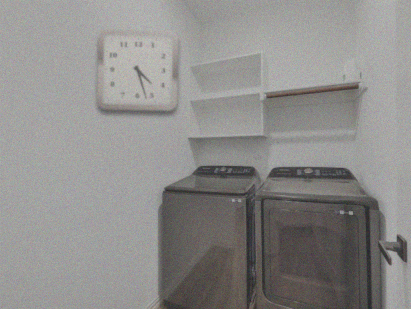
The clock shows 4:27
